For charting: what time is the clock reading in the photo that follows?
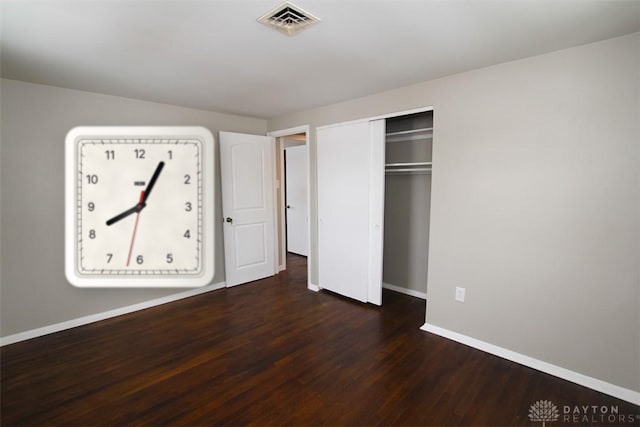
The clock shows 8:04:32
